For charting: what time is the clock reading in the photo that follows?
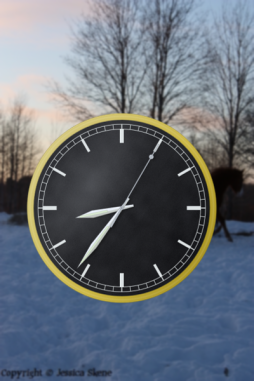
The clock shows 8:36:05
